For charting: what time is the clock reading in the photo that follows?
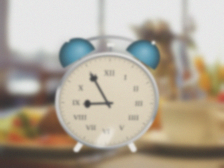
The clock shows 8:55
